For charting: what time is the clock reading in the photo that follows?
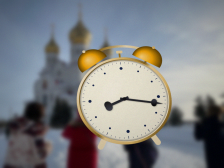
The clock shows 8:17
